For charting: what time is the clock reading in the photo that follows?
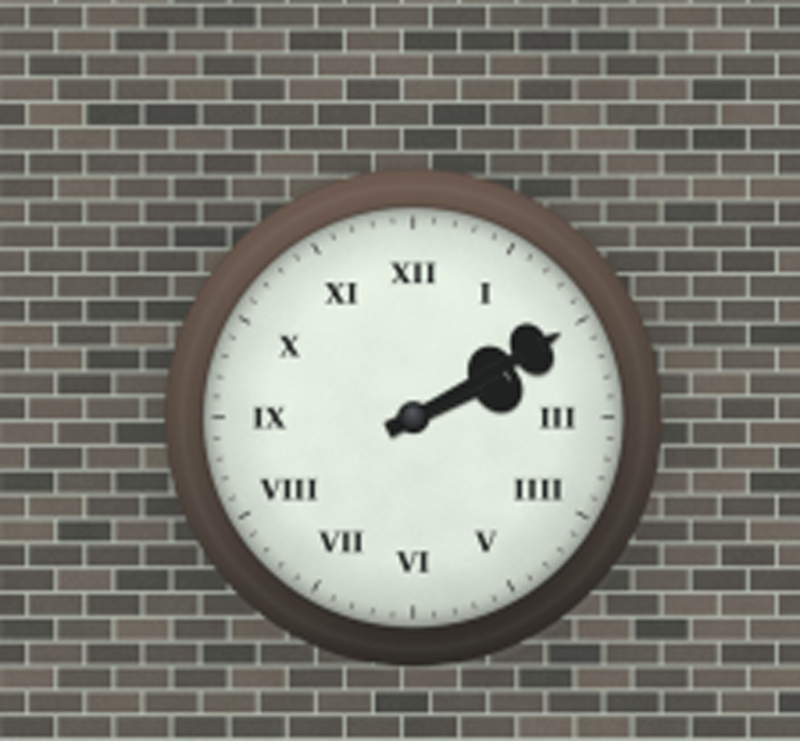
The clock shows 2:10
